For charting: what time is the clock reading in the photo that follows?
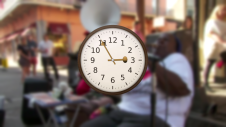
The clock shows 2:55
